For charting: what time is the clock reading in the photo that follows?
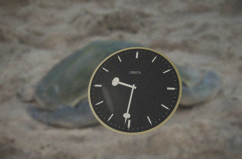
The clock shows 9:31
